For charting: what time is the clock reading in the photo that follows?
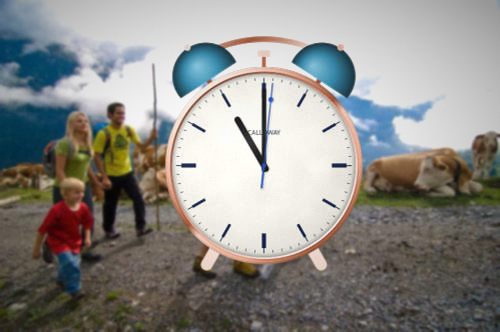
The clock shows 11:00:01
